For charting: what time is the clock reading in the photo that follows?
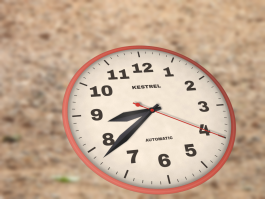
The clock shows 8:38:20
